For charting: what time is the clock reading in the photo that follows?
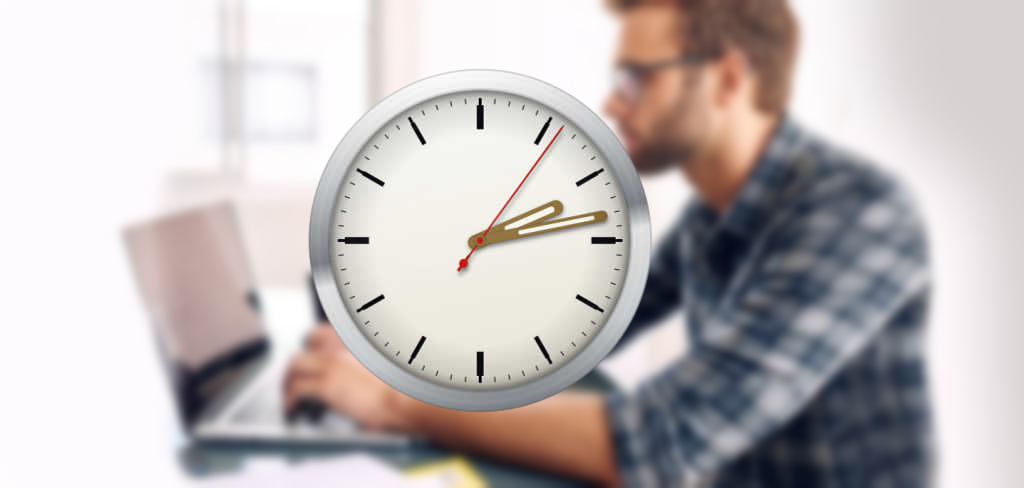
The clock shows 2:13:06
